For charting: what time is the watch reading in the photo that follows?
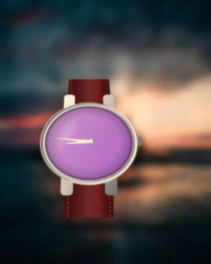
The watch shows 8:46
